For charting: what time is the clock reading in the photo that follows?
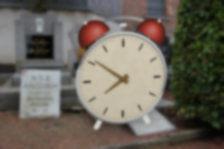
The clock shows 7:51
